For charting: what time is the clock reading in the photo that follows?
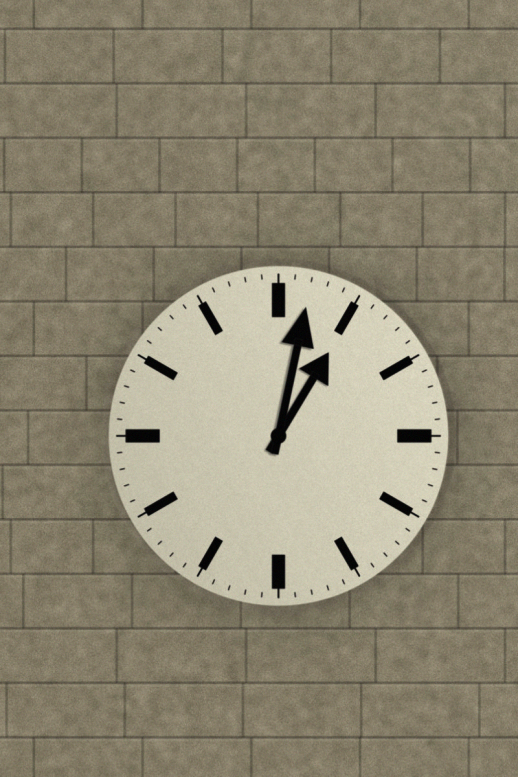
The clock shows 1:02
